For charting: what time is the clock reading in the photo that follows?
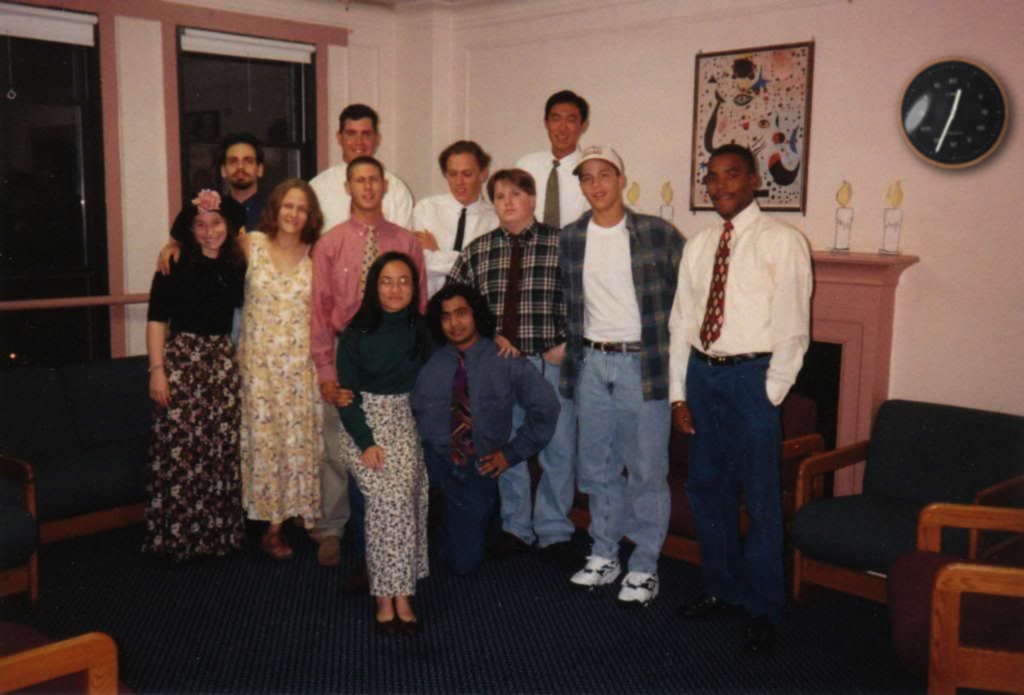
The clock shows 12:34
